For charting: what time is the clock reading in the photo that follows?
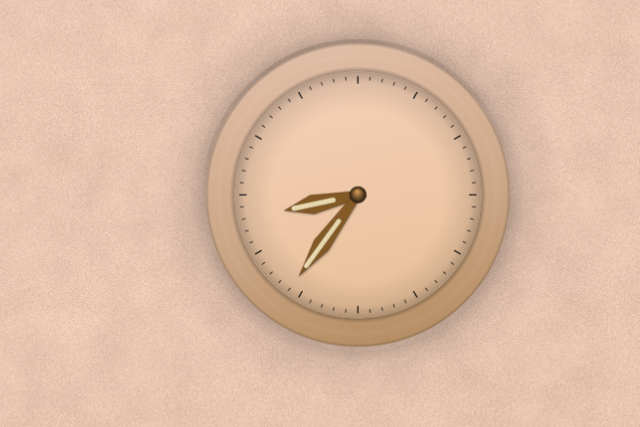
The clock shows 8:36
